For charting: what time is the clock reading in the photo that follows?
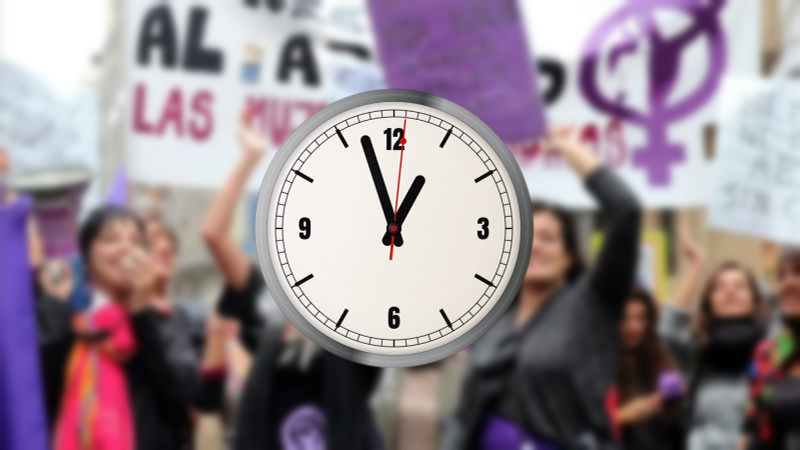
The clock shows 12:57:01
